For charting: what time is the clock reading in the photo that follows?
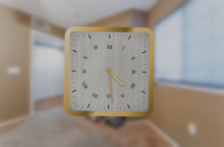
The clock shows 4:29
